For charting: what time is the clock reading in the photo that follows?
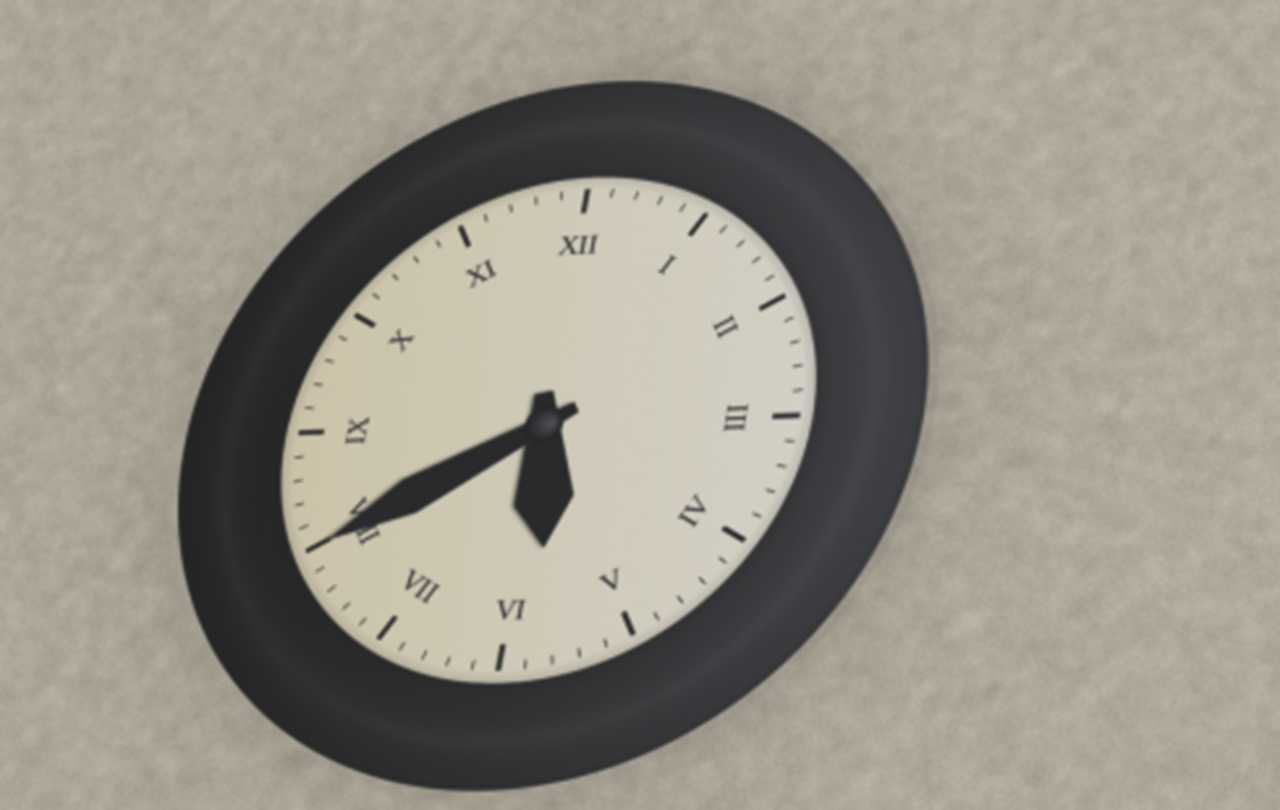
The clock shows 5:40
